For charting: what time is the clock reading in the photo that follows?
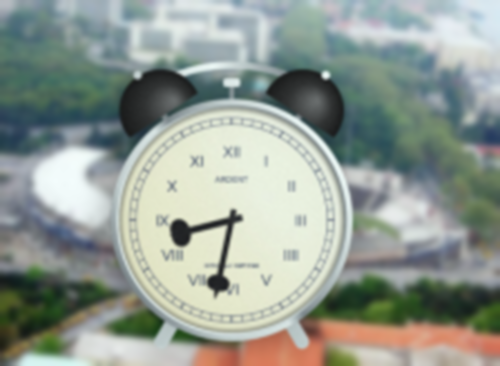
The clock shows 8:32
